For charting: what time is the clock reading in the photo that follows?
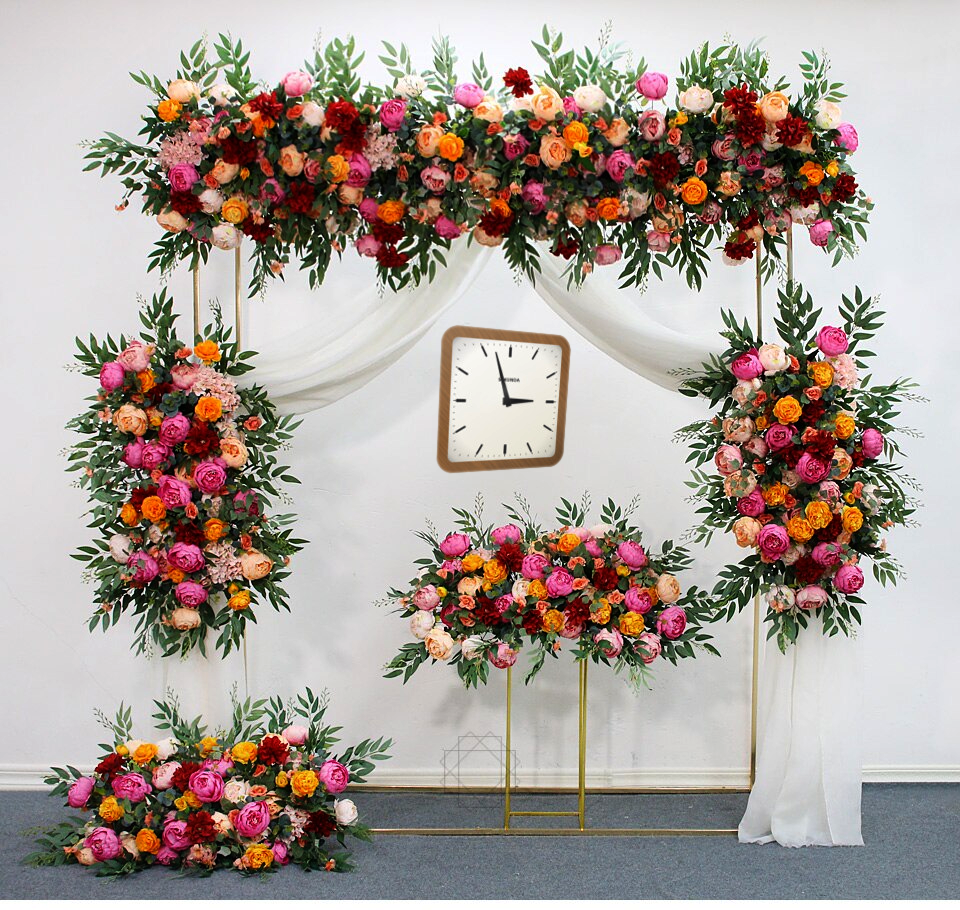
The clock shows 2:57
